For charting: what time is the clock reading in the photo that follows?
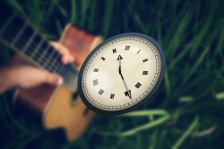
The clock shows 11:24
